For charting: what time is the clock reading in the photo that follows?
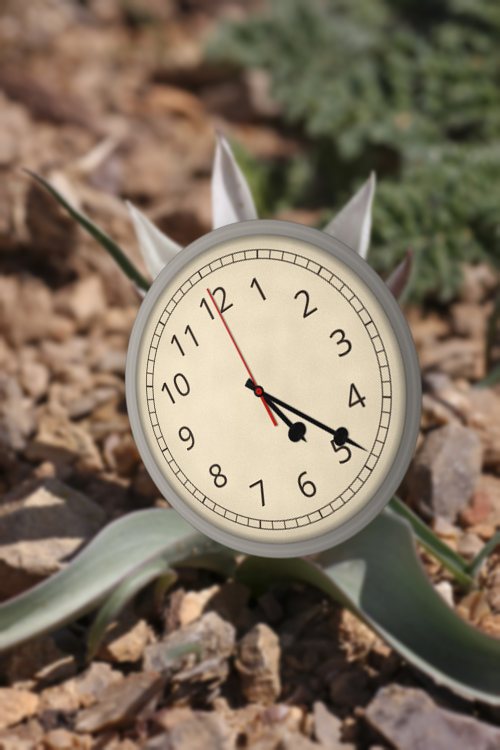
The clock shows 5:24:00
